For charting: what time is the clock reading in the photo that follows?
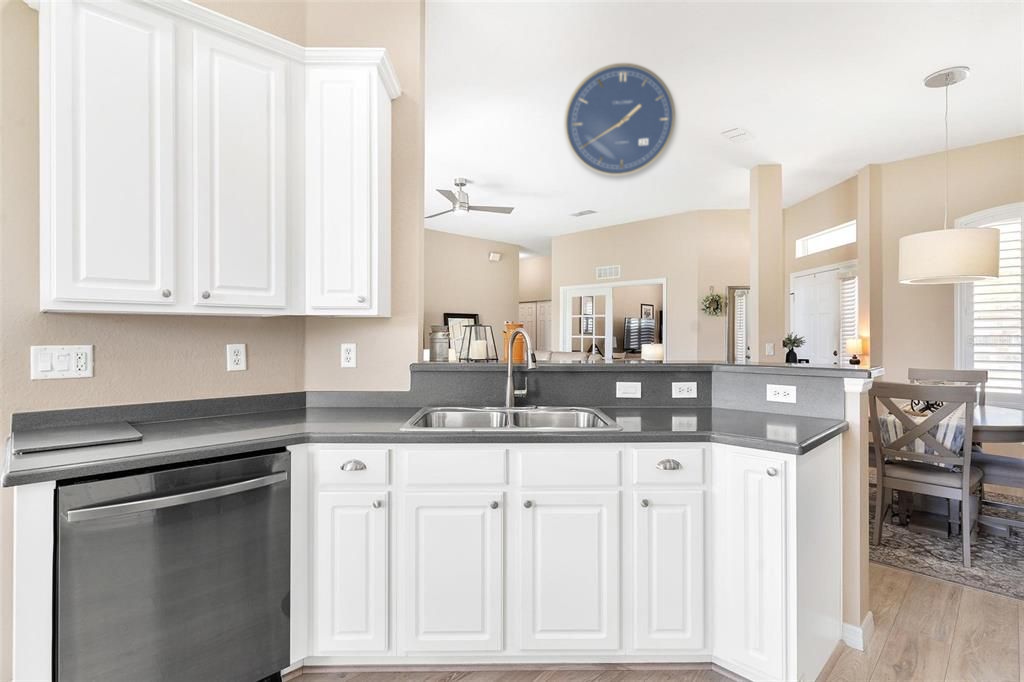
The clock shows 1:40
